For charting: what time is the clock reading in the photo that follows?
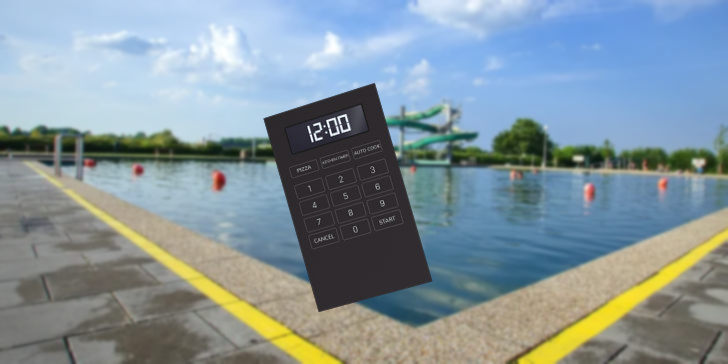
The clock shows 12:00
